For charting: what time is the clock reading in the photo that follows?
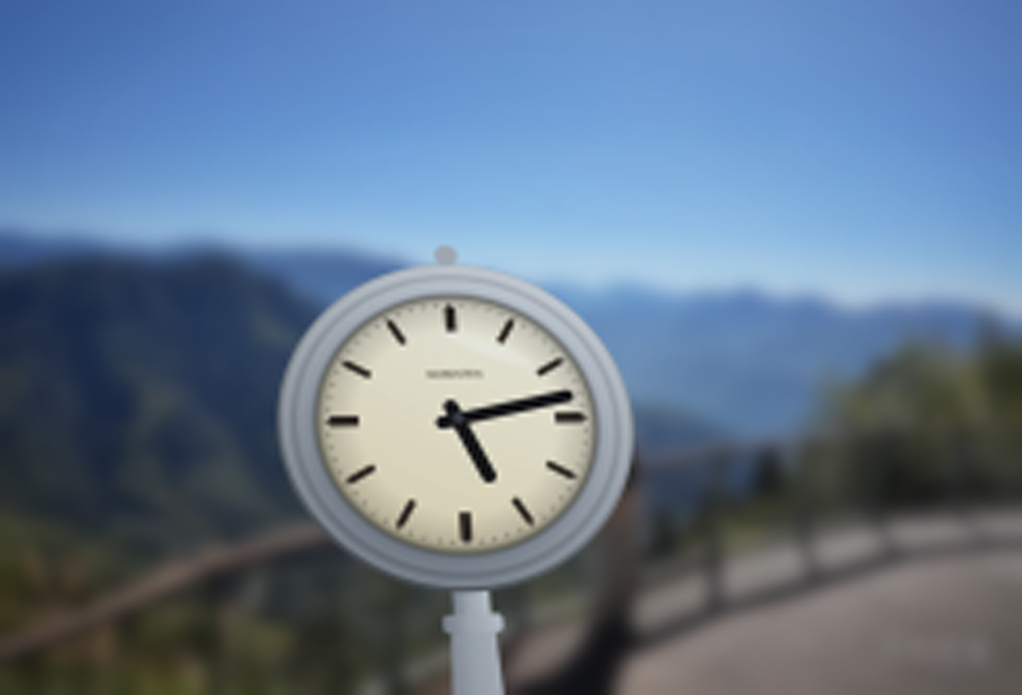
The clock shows 5:13
